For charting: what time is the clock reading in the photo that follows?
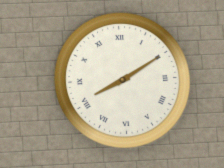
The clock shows 8:10
